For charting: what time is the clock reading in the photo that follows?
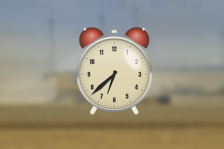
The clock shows 6:38
